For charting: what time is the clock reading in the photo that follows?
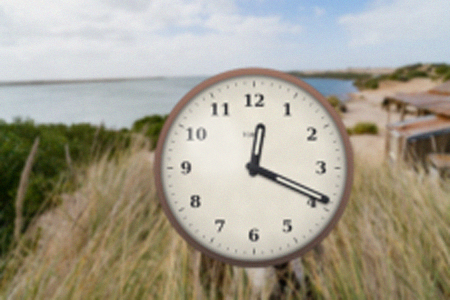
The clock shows 12:19
